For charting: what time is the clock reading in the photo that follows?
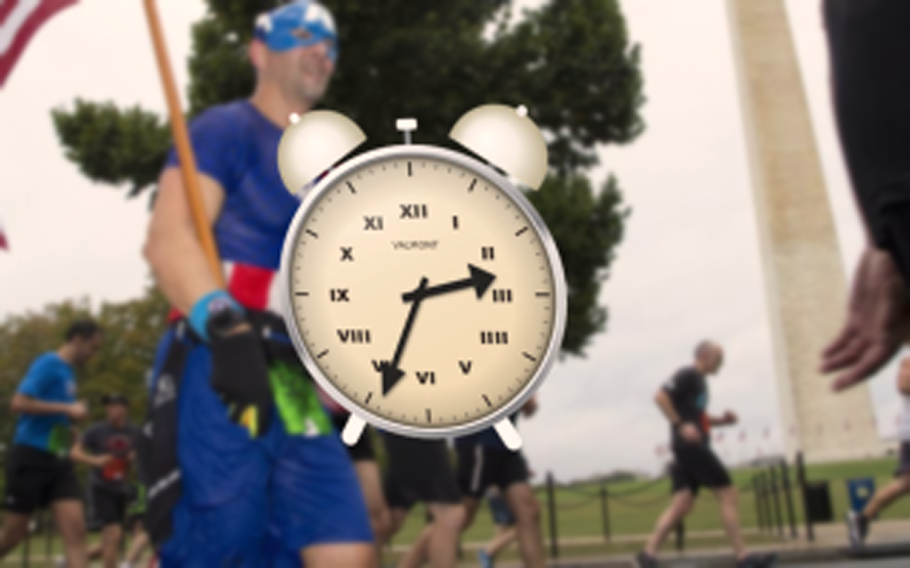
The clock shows 2:34
